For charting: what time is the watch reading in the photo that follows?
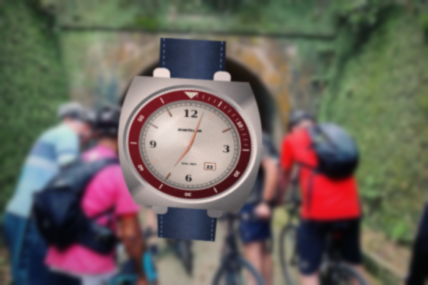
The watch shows 7:03
